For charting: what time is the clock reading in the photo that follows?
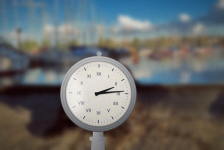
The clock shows 2:14
